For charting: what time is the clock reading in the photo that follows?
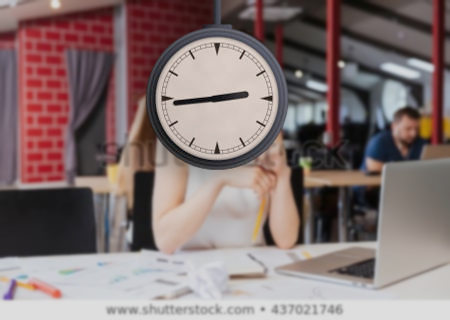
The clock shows 2:44
